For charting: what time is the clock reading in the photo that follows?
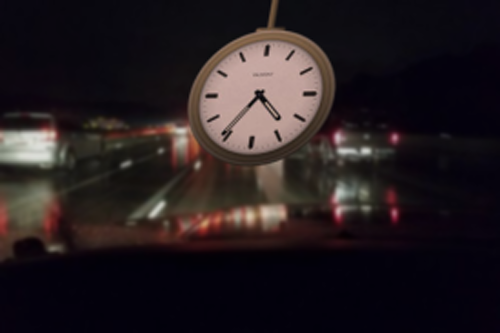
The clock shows 4:36
